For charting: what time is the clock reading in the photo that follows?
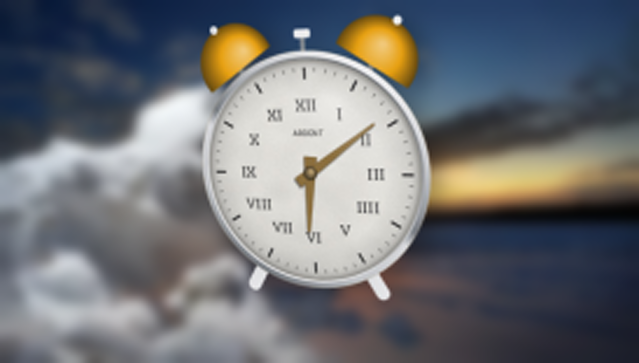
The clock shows 6:09
